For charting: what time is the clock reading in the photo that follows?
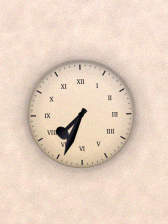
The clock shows 7:34
